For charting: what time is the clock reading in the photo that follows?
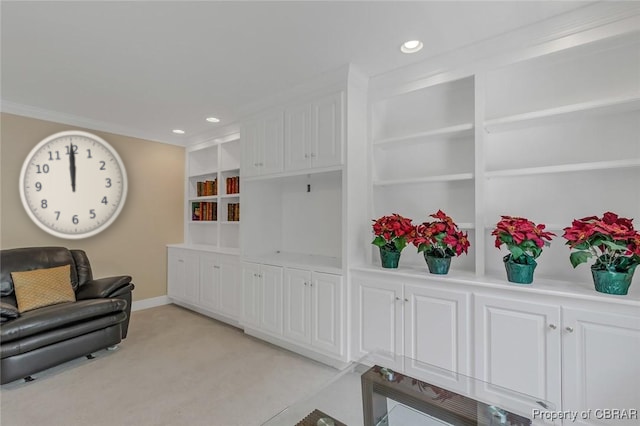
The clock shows 12:00
